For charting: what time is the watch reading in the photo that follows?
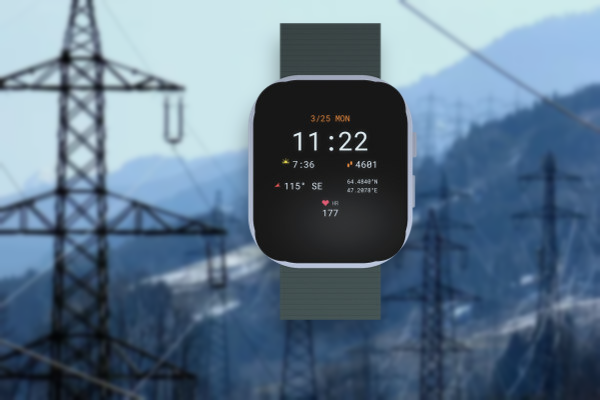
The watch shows 11:22
